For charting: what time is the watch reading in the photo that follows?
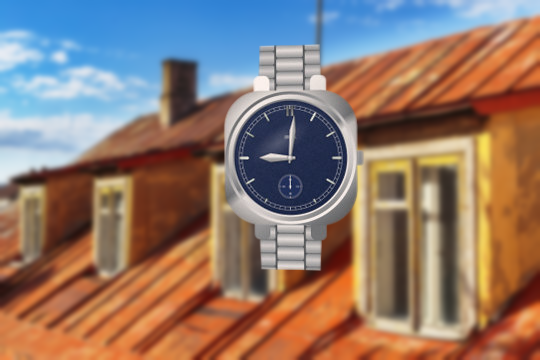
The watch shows 9:01
